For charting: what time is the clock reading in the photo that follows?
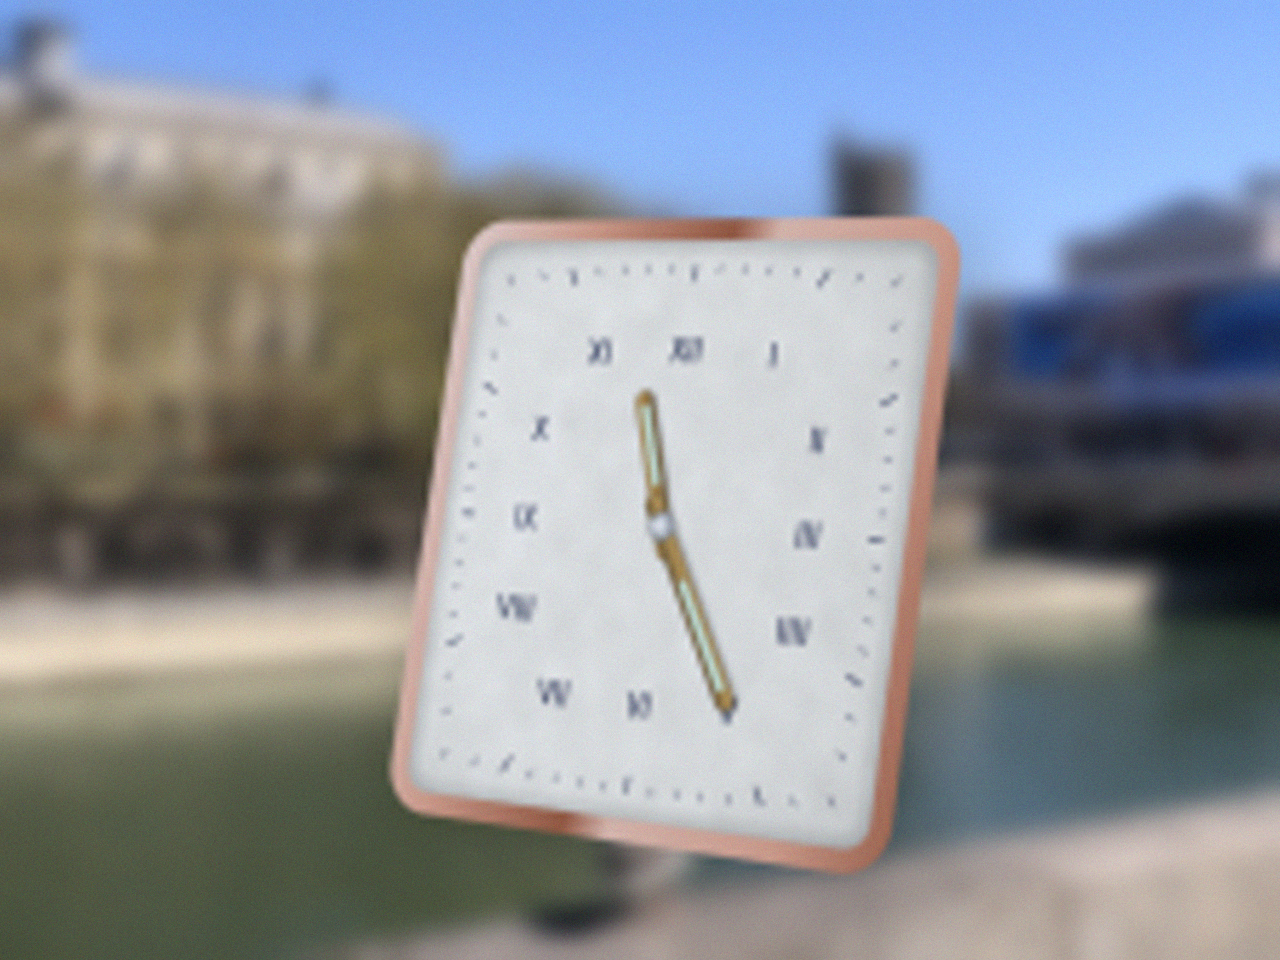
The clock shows 11:25
